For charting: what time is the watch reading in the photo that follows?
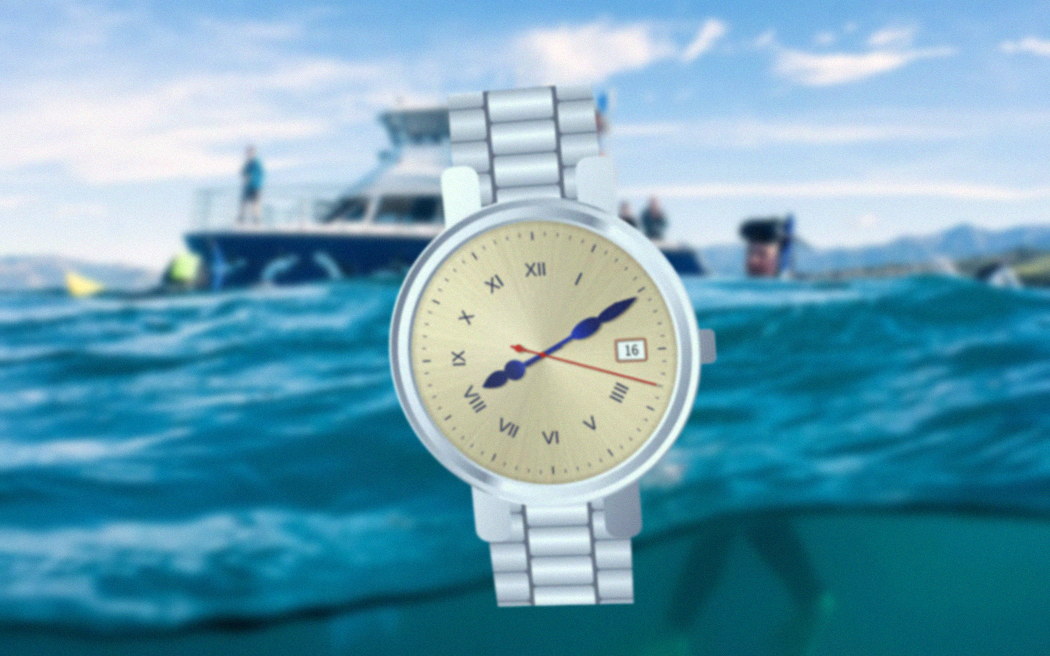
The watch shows 8:10:18
